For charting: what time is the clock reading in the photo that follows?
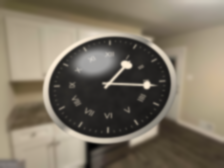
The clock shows 1:16
